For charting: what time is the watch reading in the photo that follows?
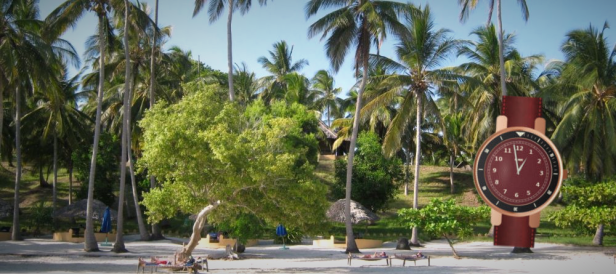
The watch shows 12:58
